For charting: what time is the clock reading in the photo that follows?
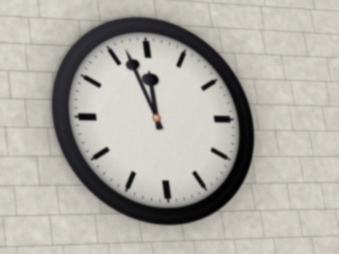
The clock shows 11:57
